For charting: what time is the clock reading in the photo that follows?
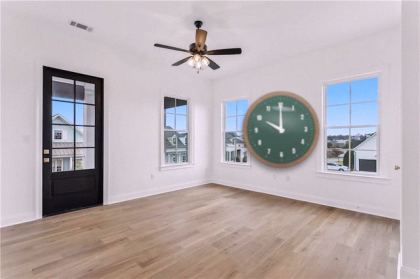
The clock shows 10:00
